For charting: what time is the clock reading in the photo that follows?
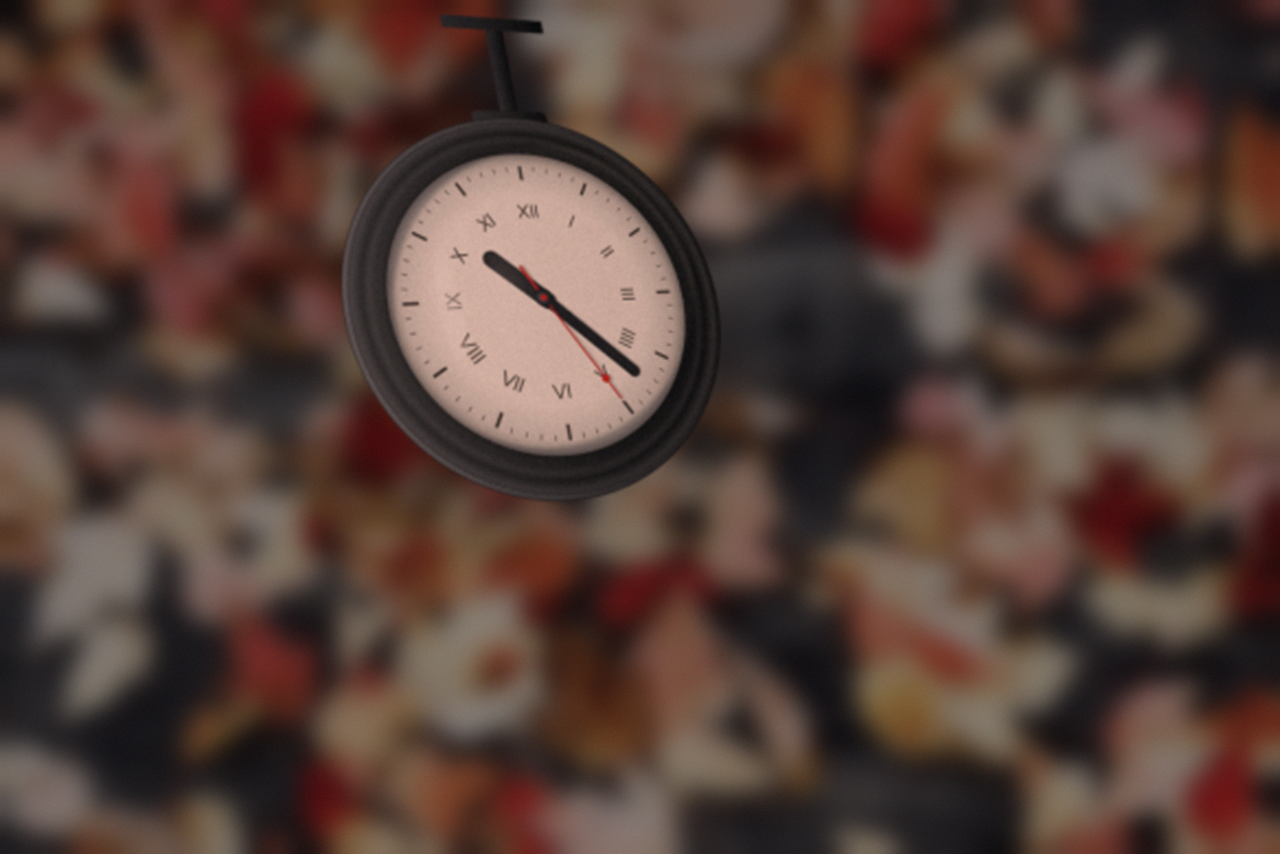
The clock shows 10:22:25
